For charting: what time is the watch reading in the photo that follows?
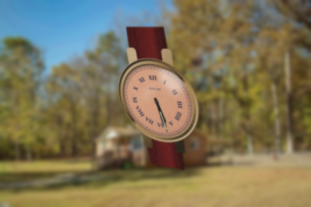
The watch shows 5:28
